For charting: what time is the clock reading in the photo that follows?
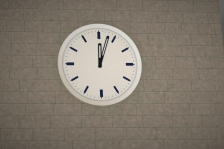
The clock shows 12:03
